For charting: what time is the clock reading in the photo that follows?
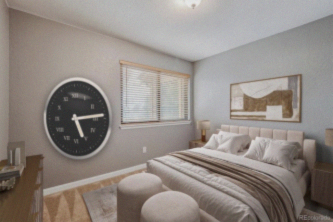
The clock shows 5:14
